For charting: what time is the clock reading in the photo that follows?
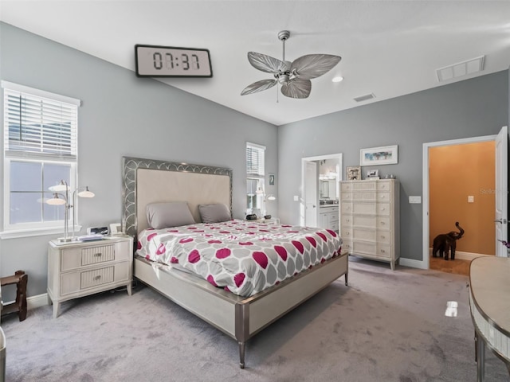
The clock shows 7:37
